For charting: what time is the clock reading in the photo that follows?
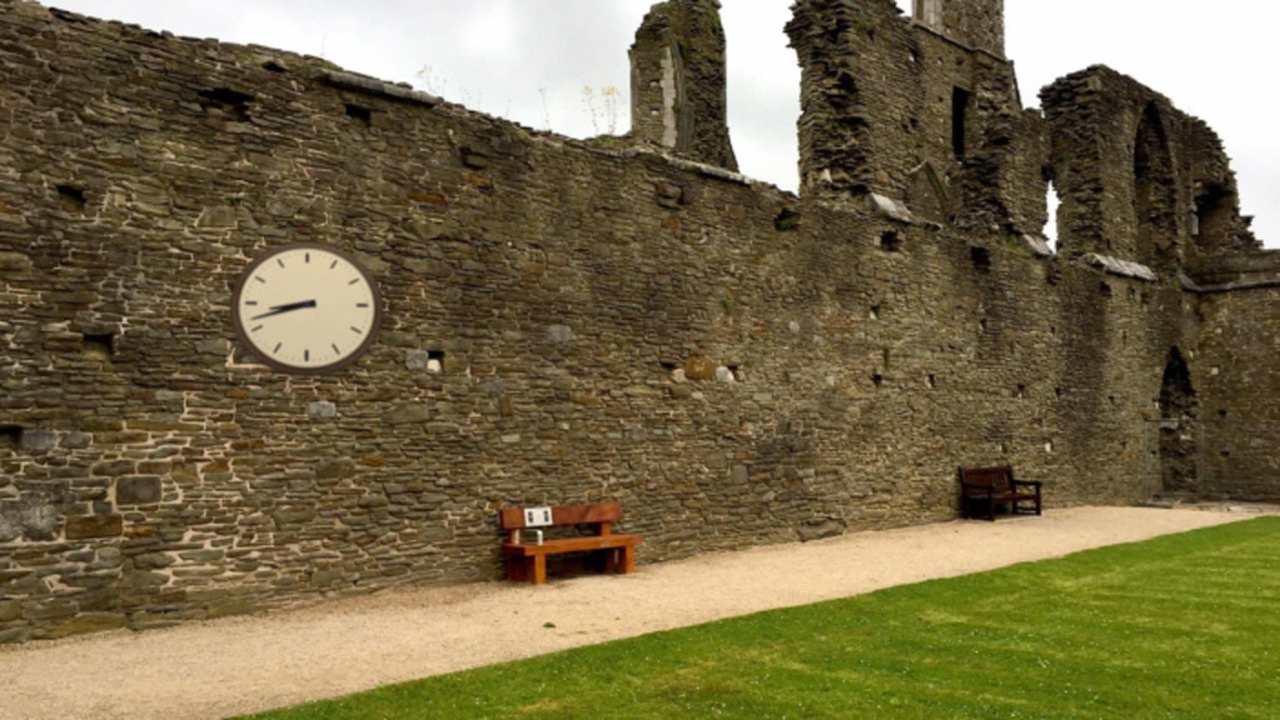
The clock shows 8:42
